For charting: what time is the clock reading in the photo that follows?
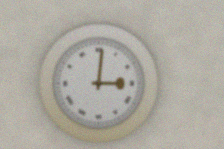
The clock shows 3:01
